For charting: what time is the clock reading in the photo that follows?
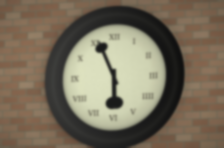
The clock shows 5:56
